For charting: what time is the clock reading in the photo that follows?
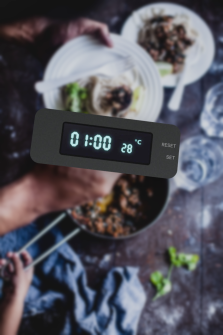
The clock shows 1:00
